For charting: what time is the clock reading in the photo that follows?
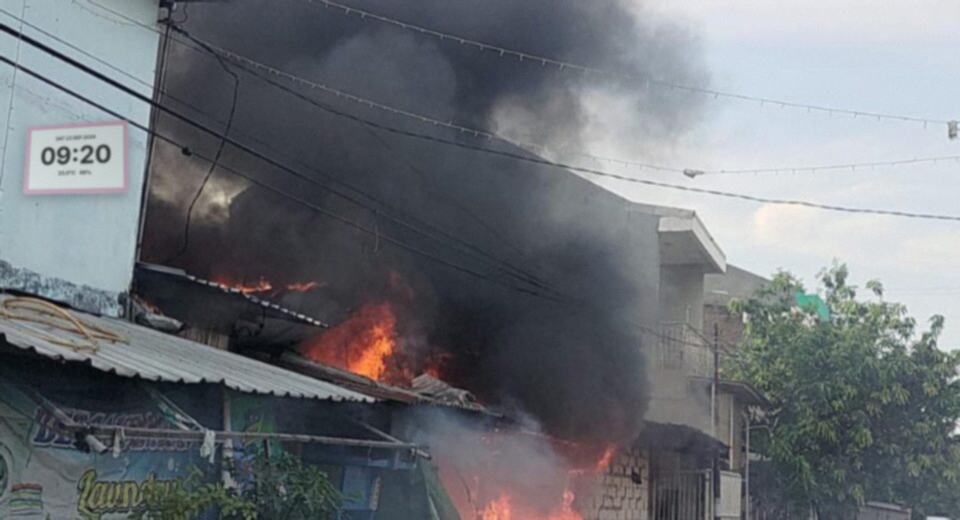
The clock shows 9:20
